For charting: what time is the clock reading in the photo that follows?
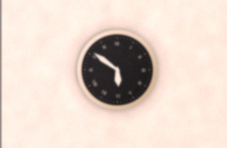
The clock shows 5:51
